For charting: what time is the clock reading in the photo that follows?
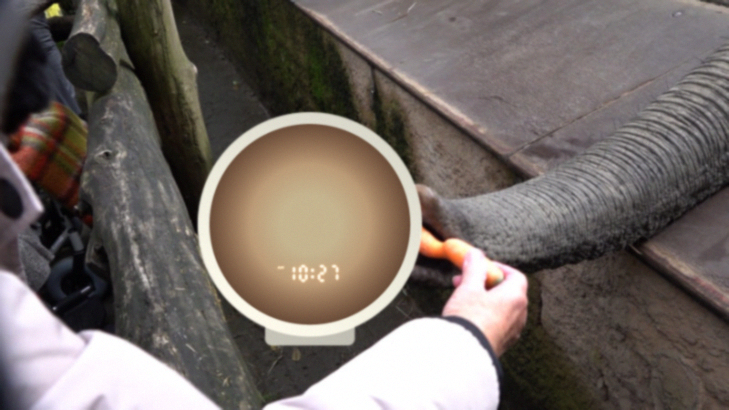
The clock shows 10:27
